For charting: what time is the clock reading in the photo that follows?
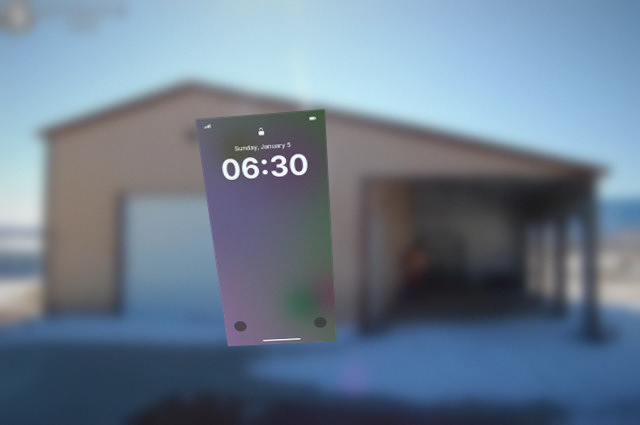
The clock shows 6:30
